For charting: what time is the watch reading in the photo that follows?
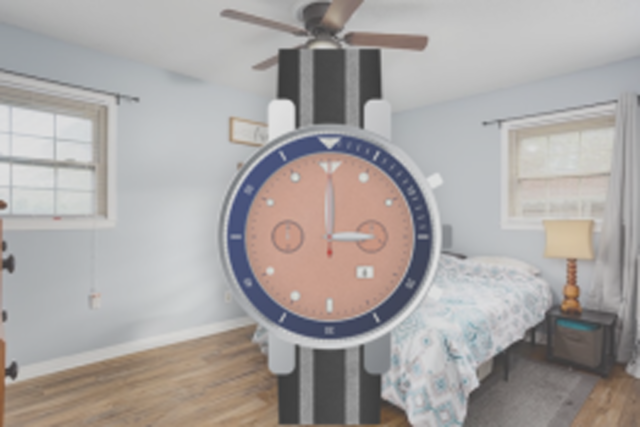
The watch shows 3:00
